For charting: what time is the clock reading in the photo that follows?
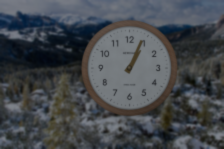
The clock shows 1:04
